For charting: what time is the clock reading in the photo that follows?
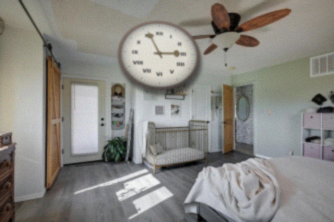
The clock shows 2:56
